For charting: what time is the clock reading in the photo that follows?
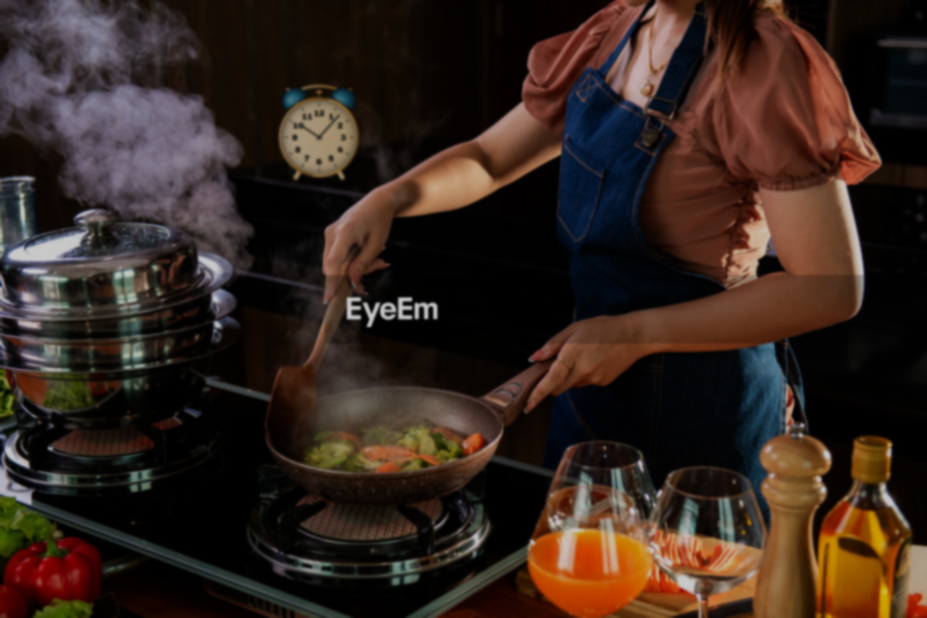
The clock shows 10:07
